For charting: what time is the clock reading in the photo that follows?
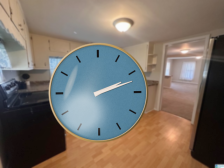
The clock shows 2:12
